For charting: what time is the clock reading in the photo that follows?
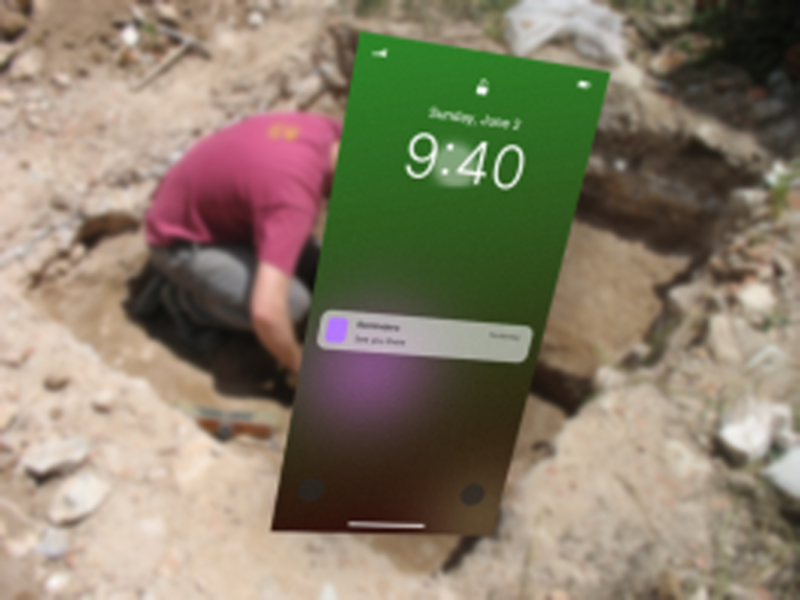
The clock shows 9:40
